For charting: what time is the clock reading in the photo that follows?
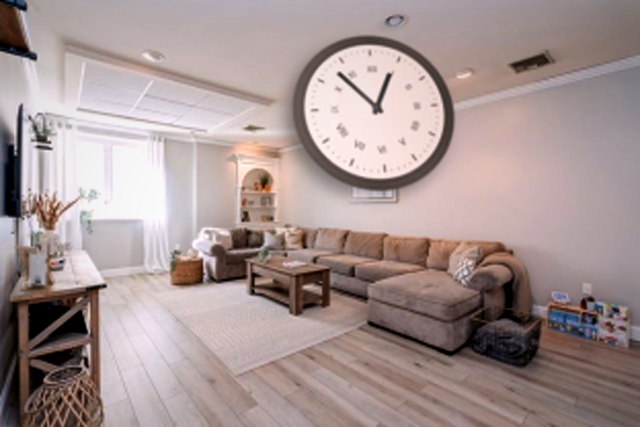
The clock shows 12:53
